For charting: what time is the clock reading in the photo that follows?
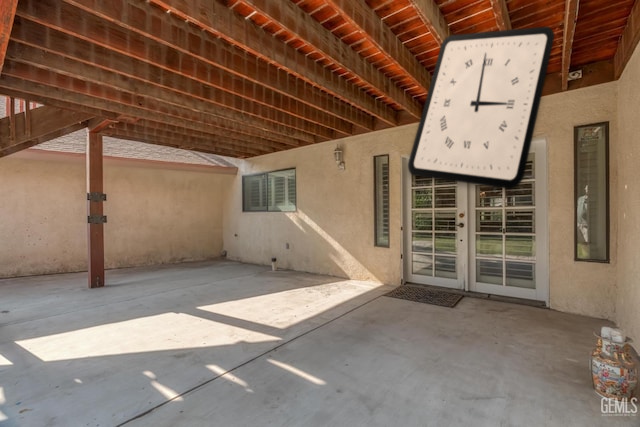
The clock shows 2:59
